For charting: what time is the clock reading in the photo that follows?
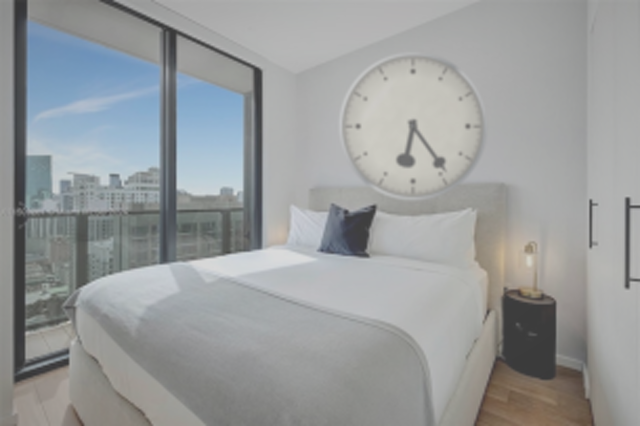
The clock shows 6:24
